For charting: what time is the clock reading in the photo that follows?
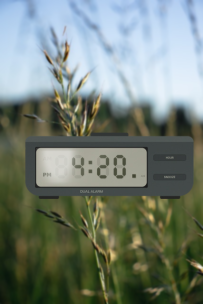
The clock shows 4:20
